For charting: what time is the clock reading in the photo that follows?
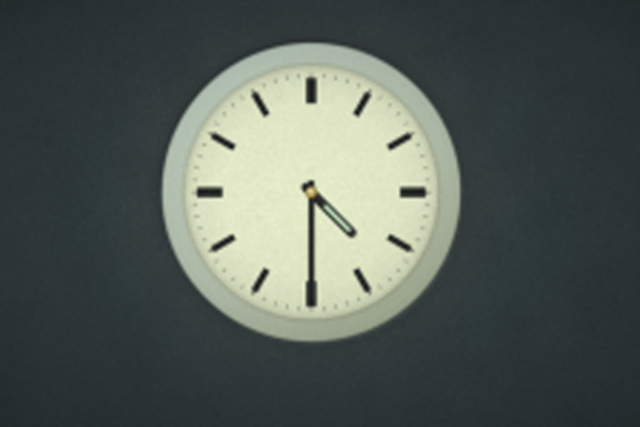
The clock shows 4:30
